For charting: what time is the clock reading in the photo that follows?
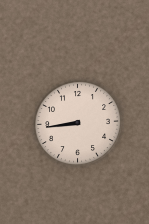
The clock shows 8:44
